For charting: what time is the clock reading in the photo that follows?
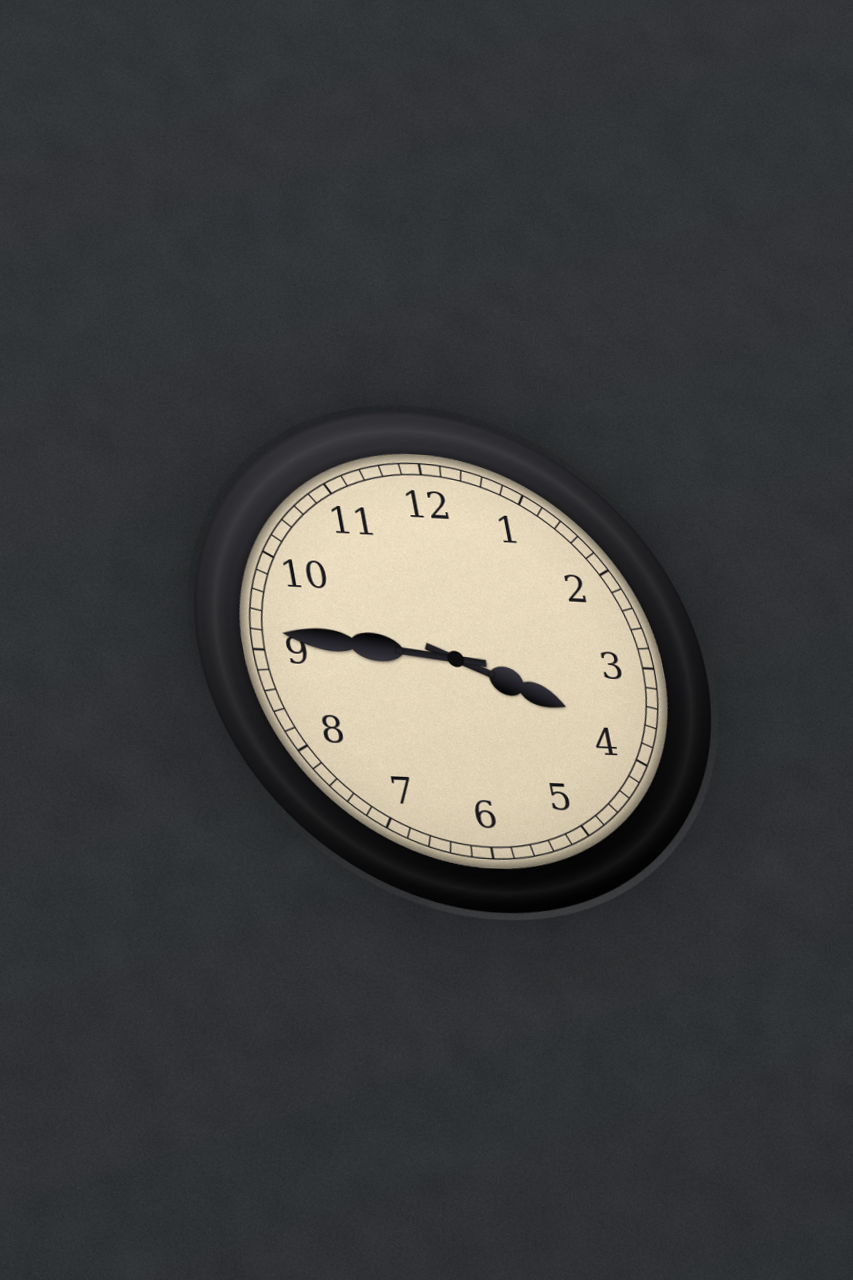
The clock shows 3:46
